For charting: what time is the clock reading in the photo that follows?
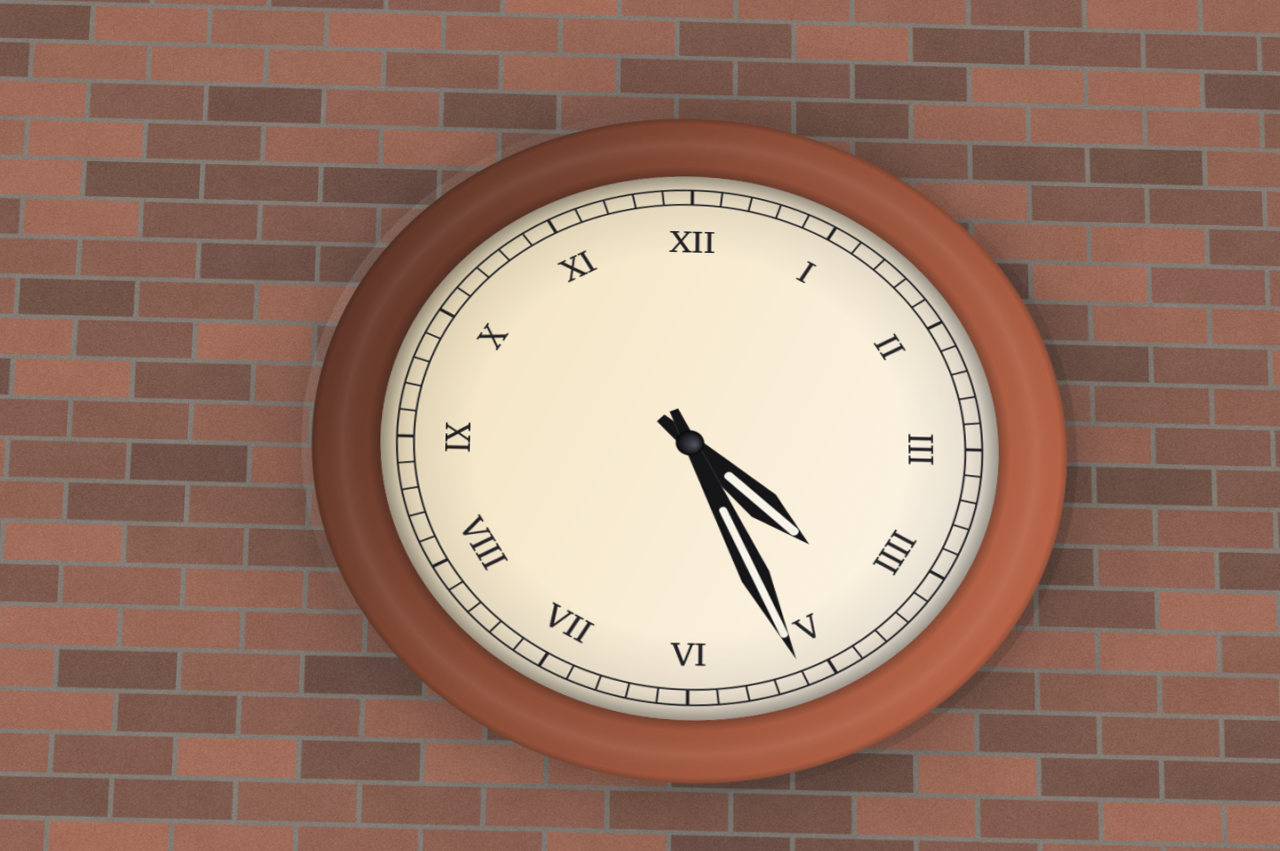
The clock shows 4:26
